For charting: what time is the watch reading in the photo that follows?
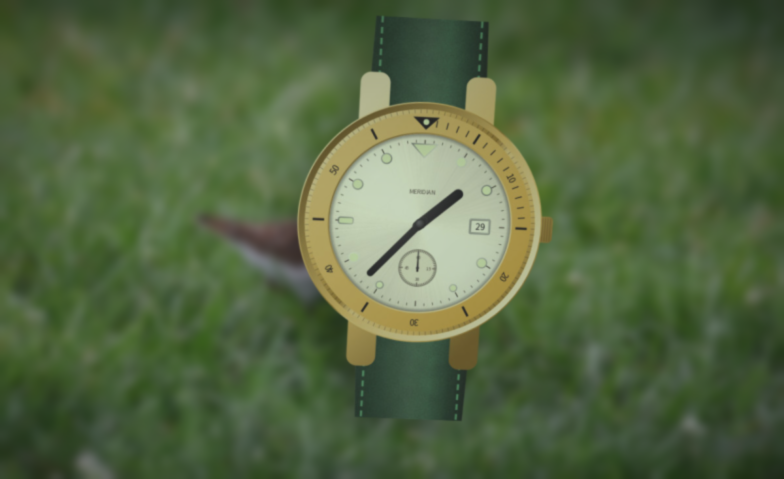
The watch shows 1:37
